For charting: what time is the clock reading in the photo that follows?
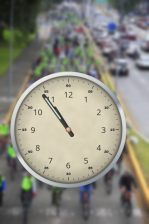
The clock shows 10:54
